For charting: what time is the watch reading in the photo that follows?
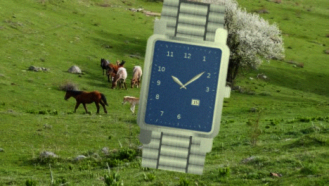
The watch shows 10:08
